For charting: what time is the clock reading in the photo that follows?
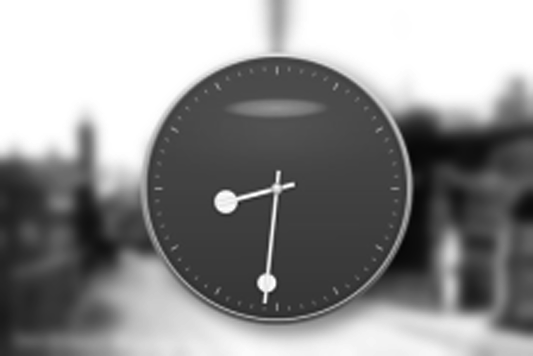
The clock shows 8:31
